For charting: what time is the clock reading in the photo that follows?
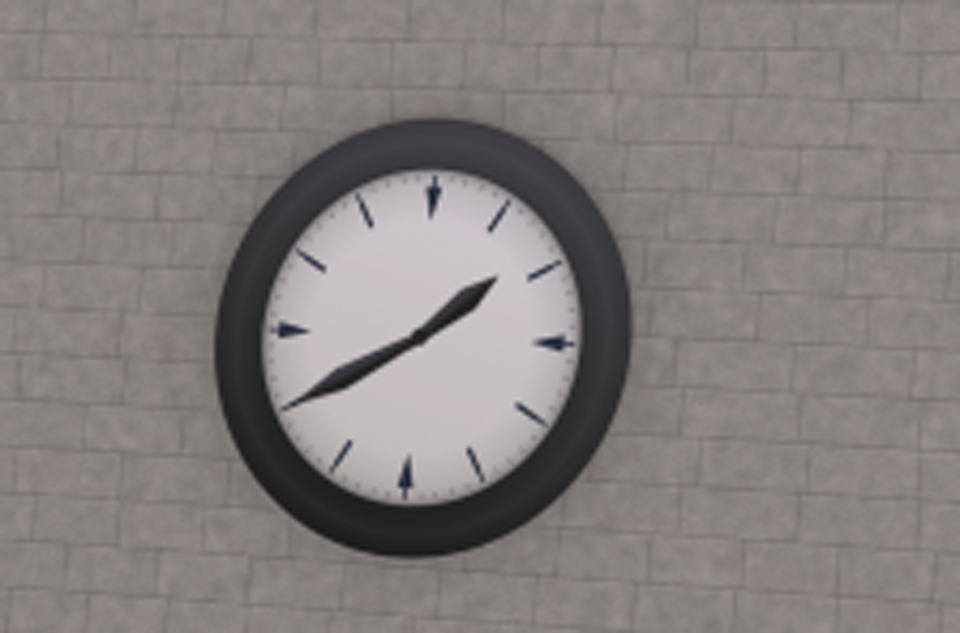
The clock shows 1:40
